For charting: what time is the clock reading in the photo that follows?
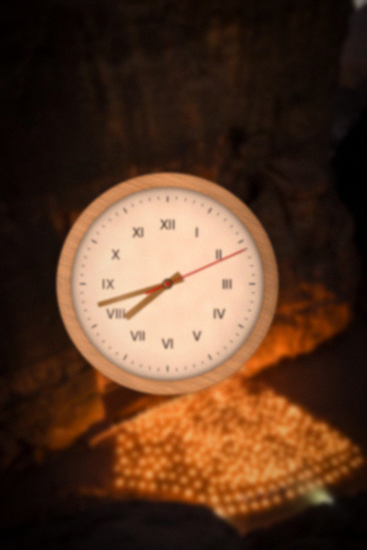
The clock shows 7:42:11
